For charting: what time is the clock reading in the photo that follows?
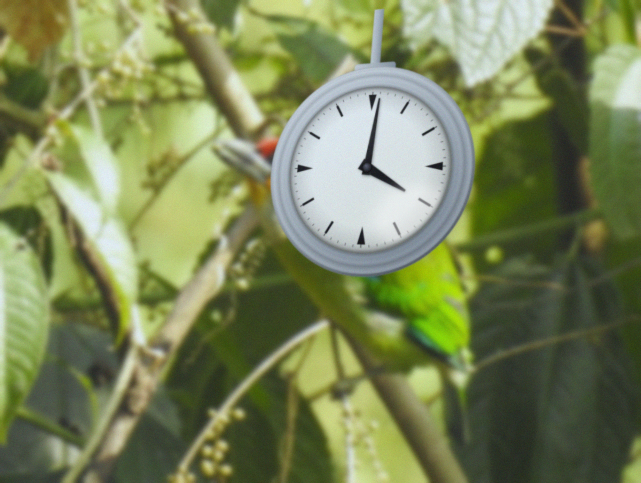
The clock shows 4:01
